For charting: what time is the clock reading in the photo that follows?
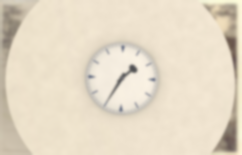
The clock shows 1:35
